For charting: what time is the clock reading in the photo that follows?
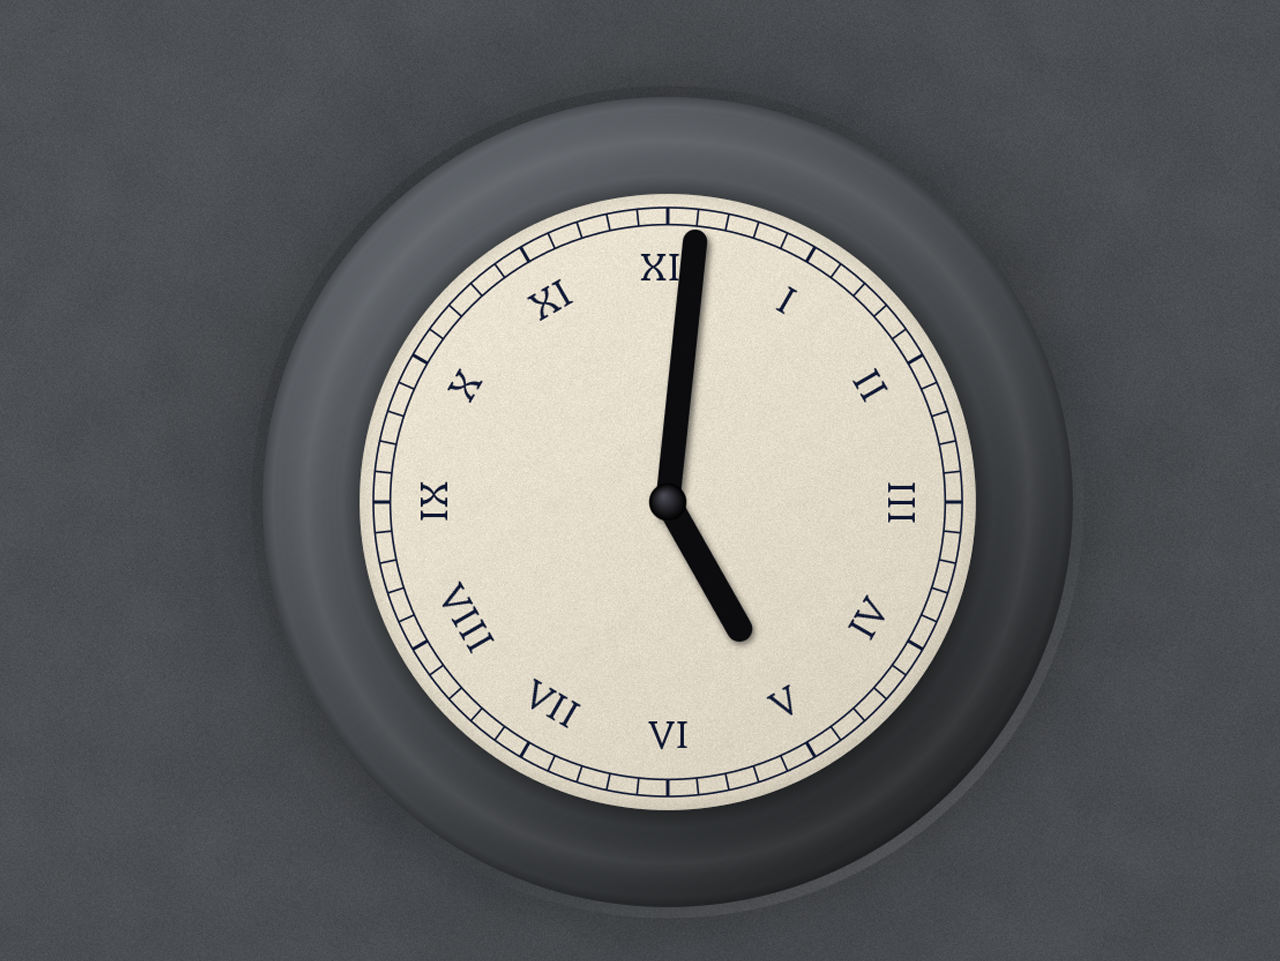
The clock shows 5:01
